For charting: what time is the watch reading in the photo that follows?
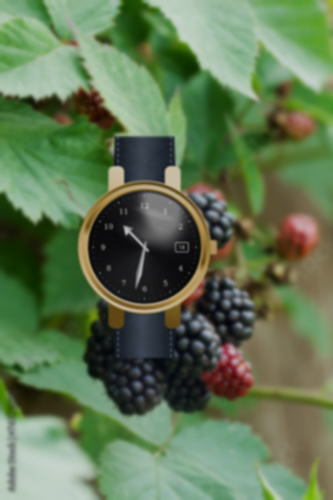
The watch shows 10:32
